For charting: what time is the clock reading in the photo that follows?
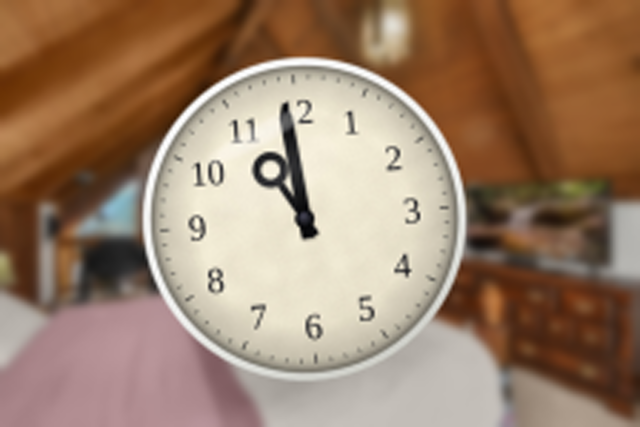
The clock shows 10:59
